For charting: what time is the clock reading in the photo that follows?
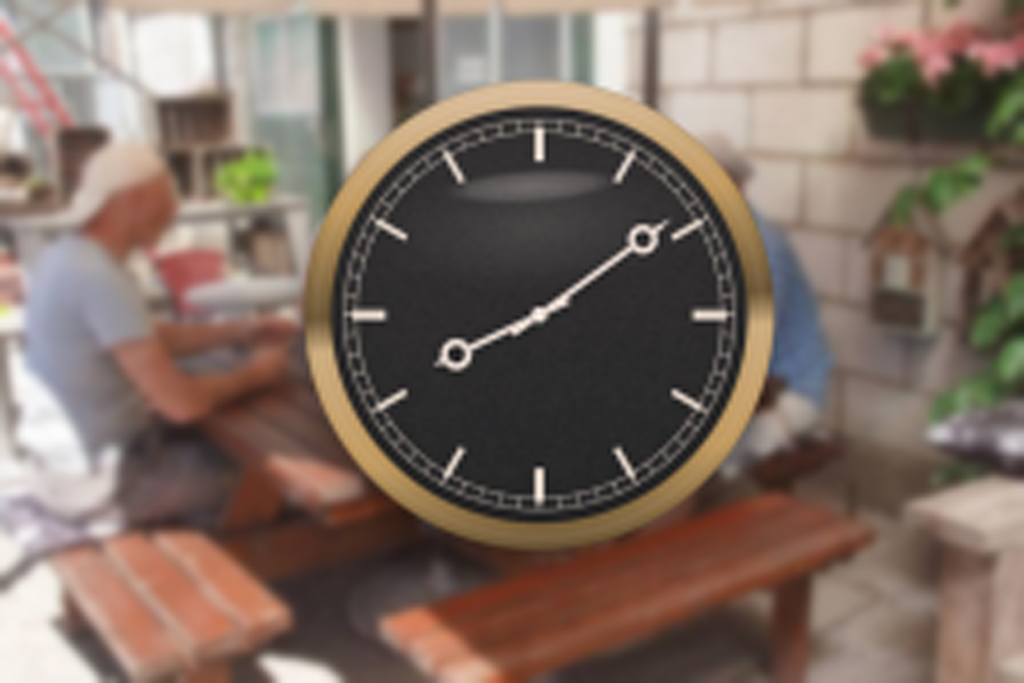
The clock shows 8:09
